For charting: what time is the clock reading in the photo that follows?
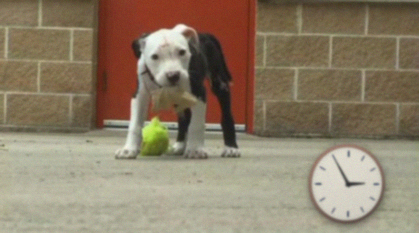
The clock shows 2:55
